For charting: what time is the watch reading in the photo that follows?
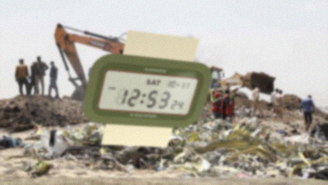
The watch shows 12:53
